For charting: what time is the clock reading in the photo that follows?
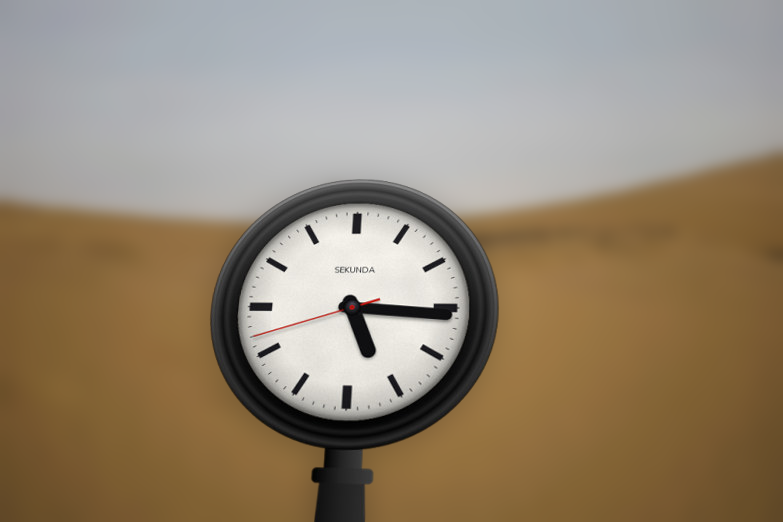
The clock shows 5:15:42
